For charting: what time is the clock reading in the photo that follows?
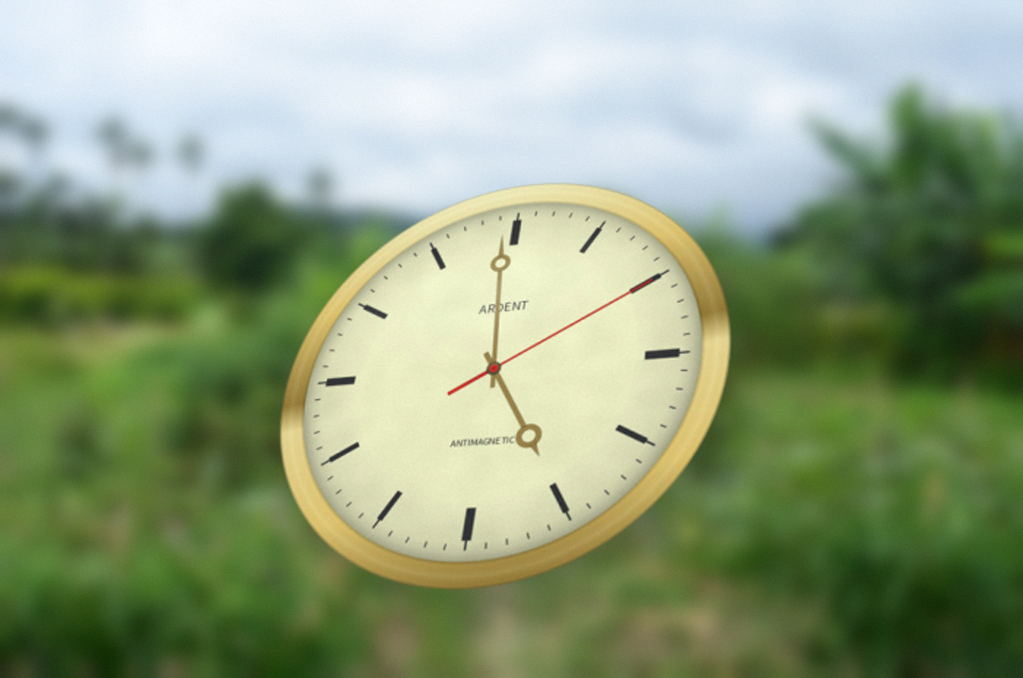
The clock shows 4:59:10
